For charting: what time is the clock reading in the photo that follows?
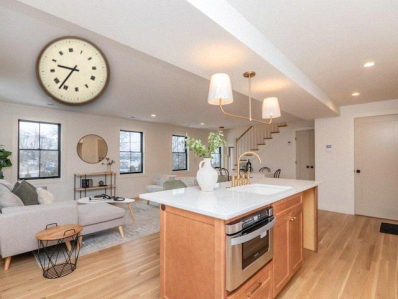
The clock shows 9:37
